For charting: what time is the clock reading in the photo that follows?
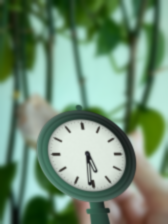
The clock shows 5:31
